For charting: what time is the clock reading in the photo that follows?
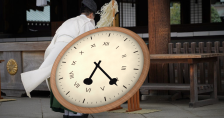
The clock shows 6:21
